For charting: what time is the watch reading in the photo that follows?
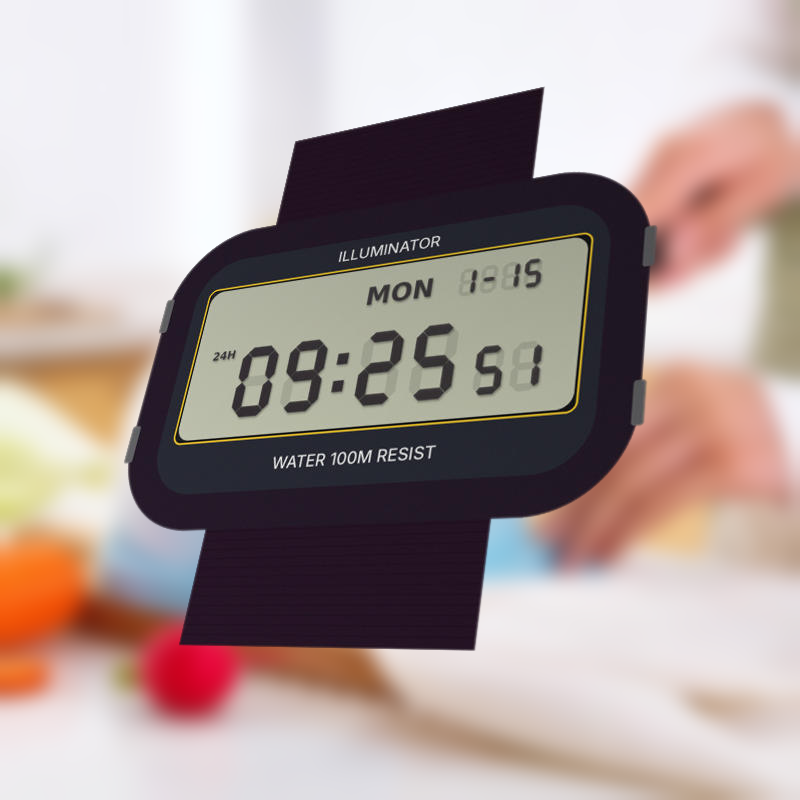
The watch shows 9:25:51
